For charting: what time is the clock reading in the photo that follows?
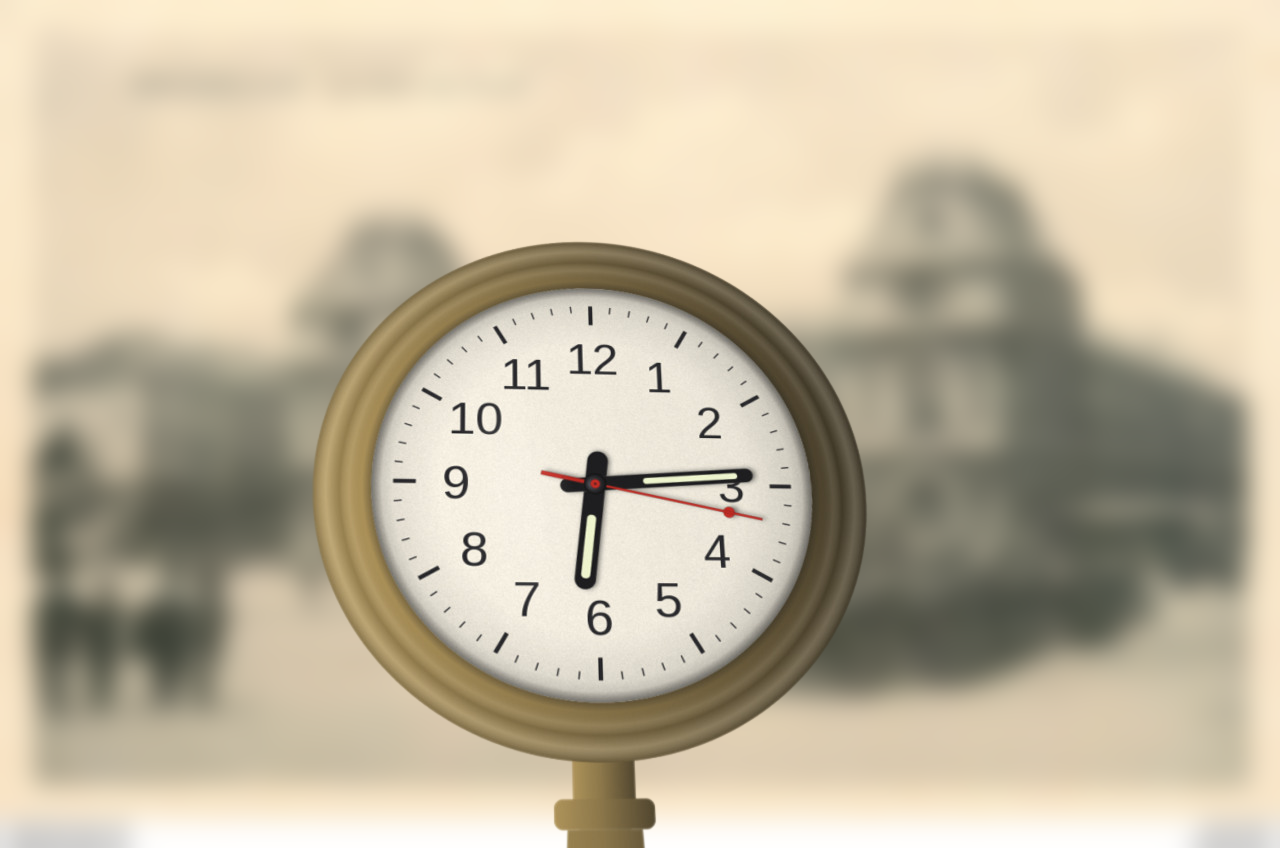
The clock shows 6:14:17
